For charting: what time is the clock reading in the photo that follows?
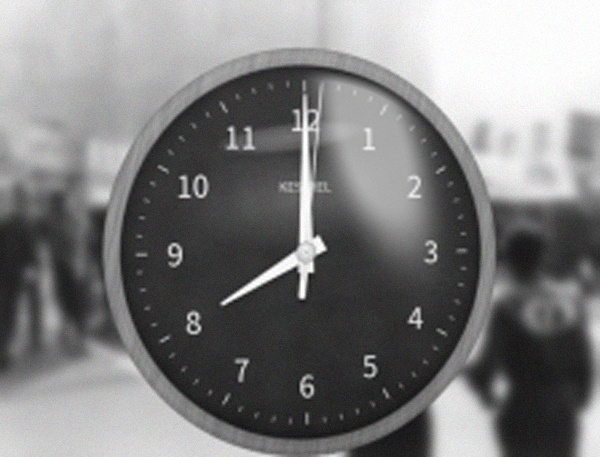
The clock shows 8:00:01
